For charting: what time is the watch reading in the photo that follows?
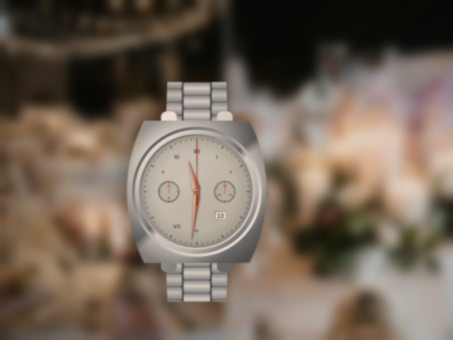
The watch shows 11:31
